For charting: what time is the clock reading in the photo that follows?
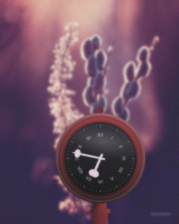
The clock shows 6:47
